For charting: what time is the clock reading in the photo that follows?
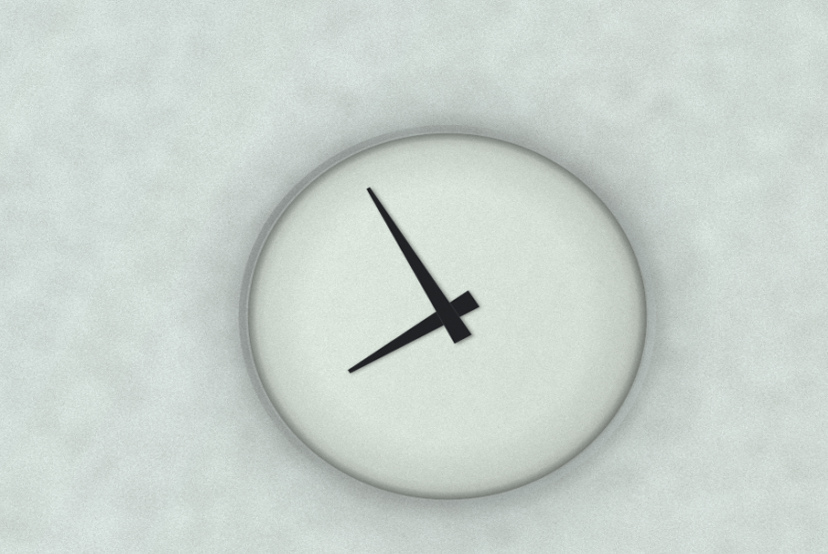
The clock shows 7:55
